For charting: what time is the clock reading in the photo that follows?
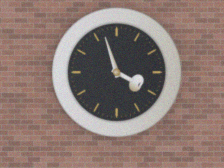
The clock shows 3:57
